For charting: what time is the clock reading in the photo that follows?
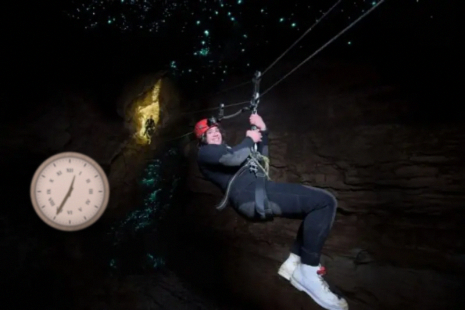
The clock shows 12:35
